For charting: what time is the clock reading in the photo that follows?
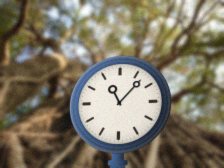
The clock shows 11:07
